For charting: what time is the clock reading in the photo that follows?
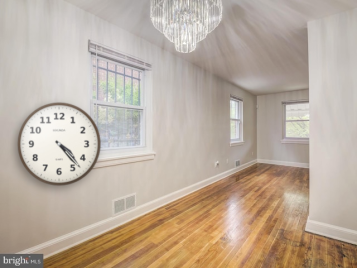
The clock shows 4:23
